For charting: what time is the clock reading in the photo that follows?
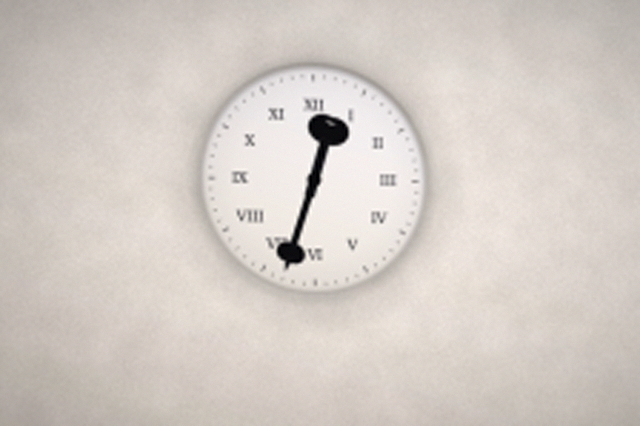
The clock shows 12:33
